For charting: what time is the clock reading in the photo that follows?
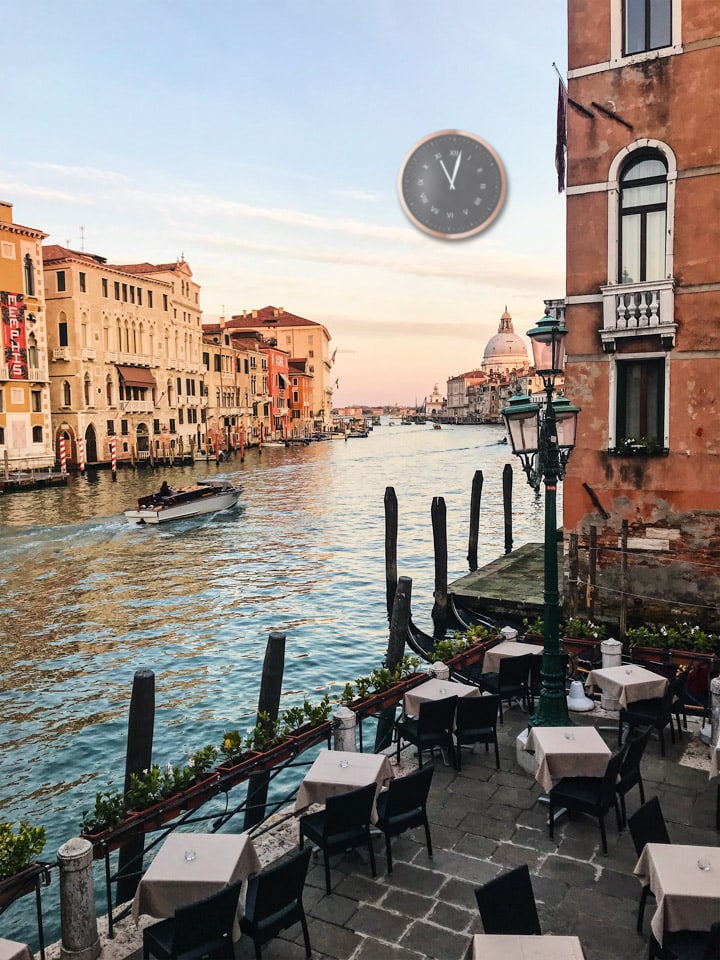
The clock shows 11:02
